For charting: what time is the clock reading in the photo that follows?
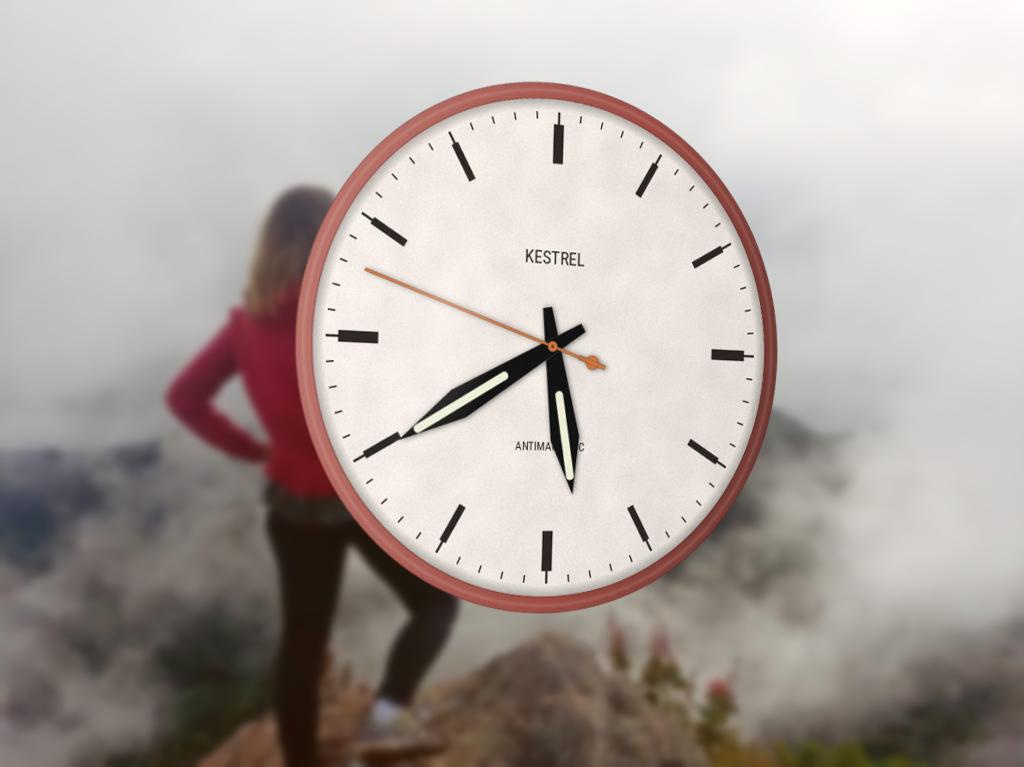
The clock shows 5:39:48
